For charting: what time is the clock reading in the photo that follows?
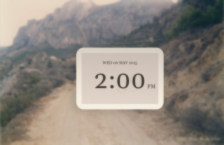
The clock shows 2:00
